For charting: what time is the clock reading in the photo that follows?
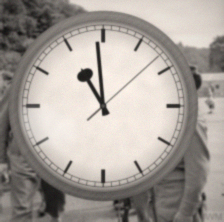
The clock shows 10:59:08
